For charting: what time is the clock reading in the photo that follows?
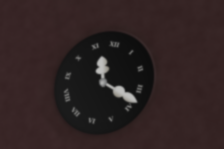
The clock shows 11:18
